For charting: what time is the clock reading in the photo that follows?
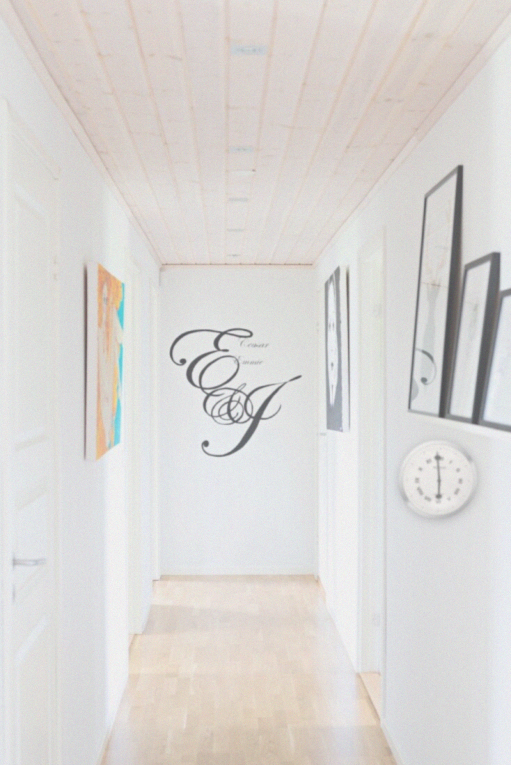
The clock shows 5:59
